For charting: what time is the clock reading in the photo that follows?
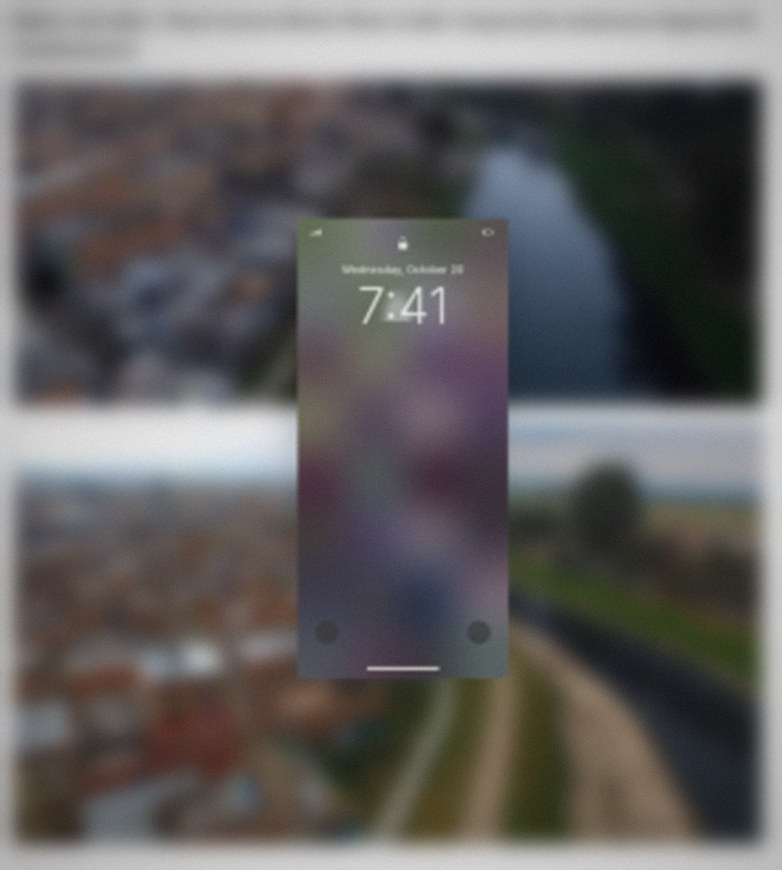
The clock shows 7:41
